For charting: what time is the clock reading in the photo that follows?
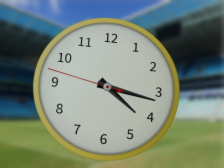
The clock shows 4:16:47
